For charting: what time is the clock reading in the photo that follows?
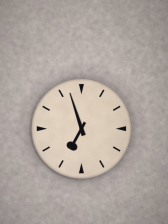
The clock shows 6:57
